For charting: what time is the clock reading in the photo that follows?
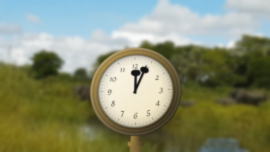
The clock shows 12:04
